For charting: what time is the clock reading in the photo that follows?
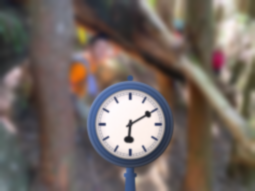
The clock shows 6:10
